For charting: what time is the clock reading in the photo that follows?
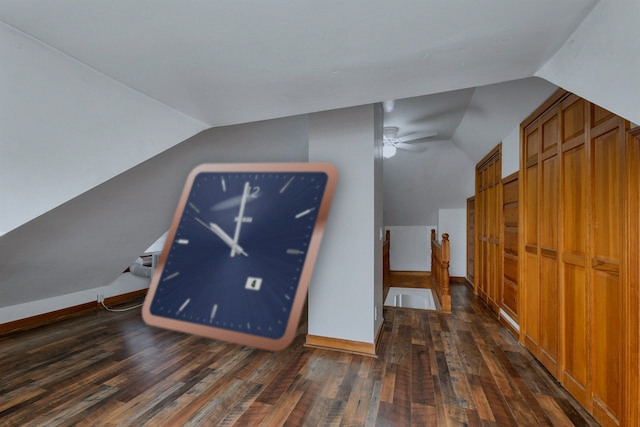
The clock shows 9:58:49
